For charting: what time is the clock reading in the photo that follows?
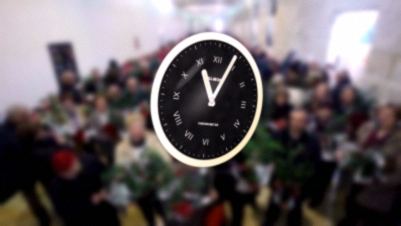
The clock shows 11:04
